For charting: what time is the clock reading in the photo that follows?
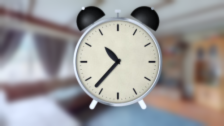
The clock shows 10:37
